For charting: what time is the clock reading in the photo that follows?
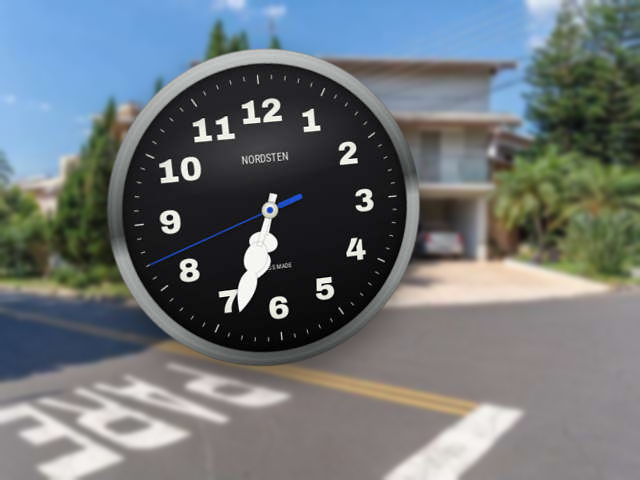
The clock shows 6:33:42
